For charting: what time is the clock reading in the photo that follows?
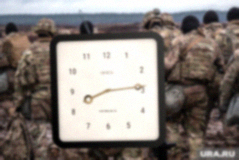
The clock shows 8:14
